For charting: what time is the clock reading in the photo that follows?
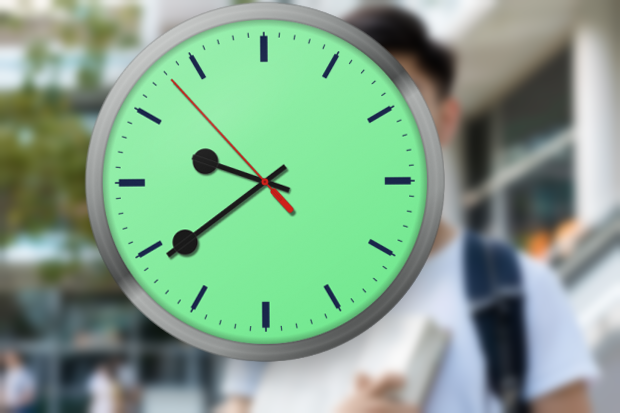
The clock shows 9:38:53
